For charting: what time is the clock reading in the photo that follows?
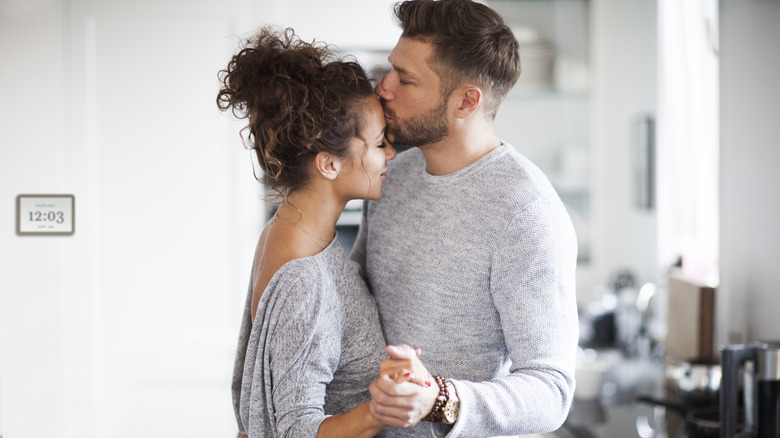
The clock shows 12:03
